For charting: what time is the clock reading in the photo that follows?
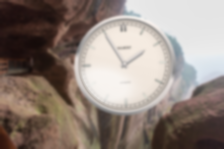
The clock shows 1:55
